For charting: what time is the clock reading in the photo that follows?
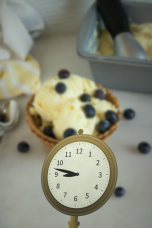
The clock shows 8:47
